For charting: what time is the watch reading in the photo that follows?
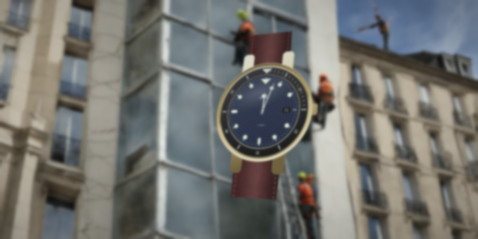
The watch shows 12:03
